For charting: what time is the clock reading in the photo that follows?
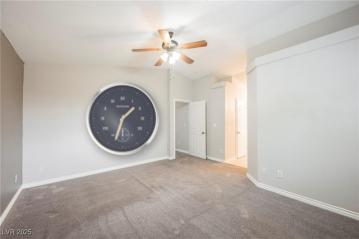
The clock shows 1:33
